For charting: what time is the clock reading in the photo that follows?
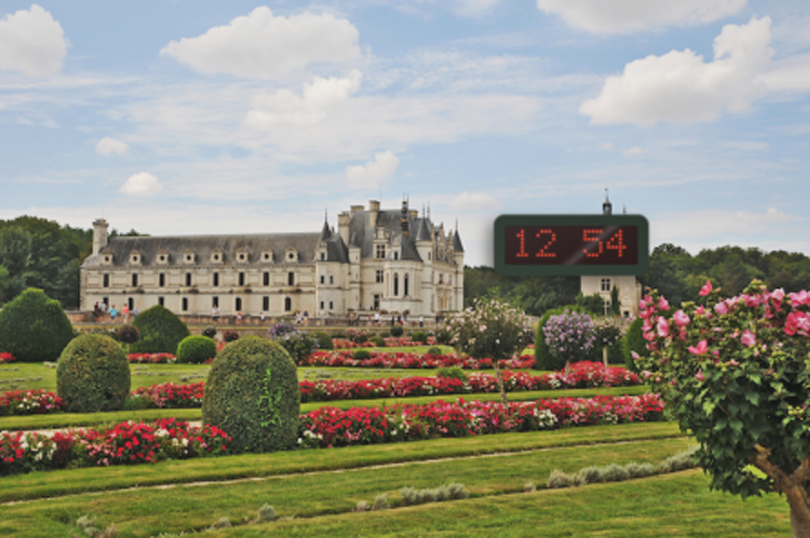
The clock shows 12:54
